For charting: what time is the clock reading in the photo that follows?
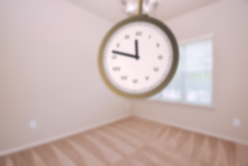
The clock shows 11:47
